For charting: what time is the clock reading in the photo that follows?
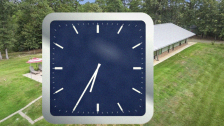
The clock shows 6:35
